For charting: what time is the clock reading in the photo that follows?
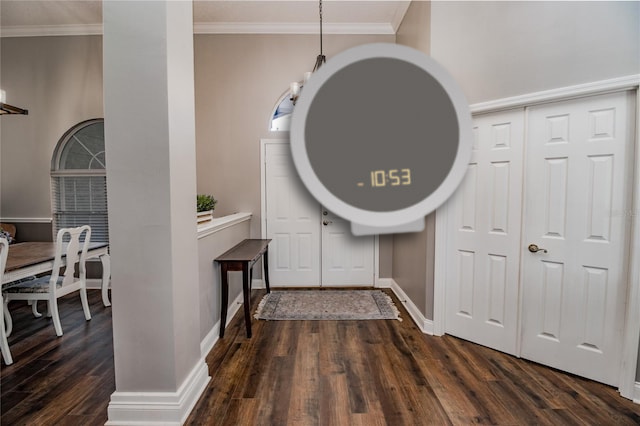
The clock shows 10:53
